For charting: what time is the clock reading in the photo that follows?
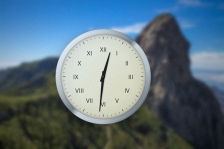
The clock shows 12:31
